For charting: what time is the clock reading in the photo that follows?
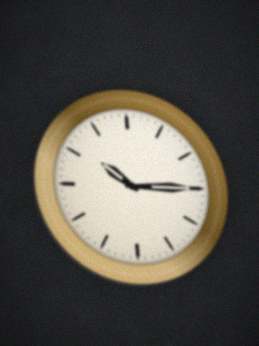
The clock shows 10:15
